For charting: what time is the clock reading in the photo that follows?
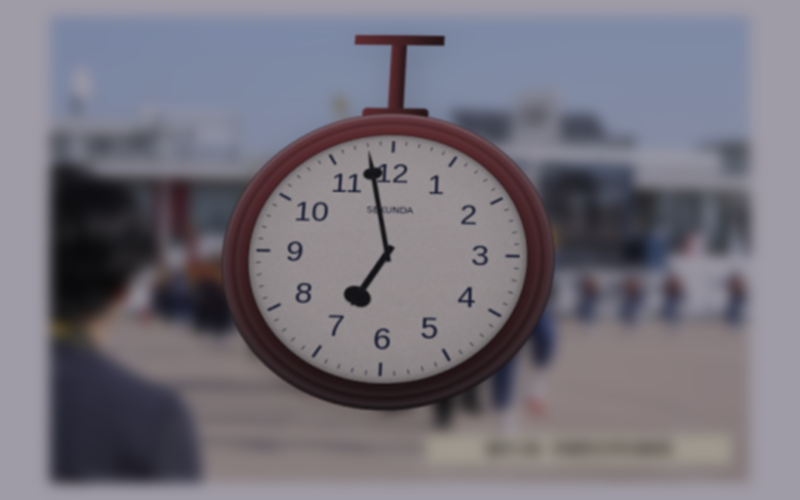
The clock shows 6:58
